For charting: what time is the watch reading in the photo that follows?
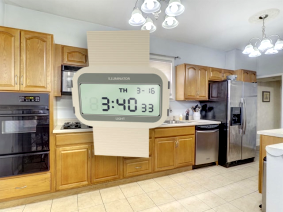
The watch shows 3:40:33
